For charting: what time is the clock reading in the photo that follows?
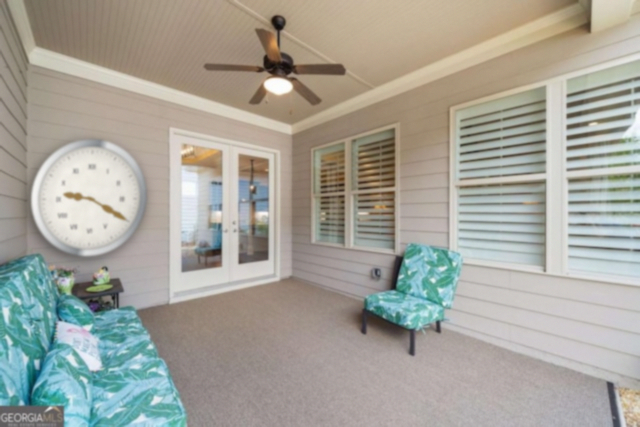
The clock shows 9:20
